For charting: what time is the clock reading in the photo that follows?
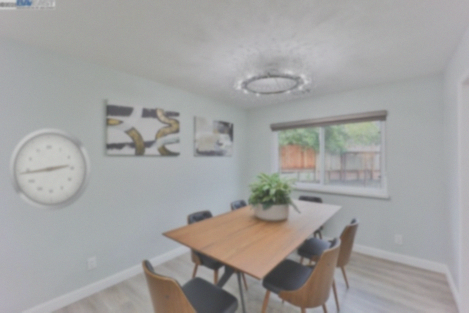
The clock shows 2:44
